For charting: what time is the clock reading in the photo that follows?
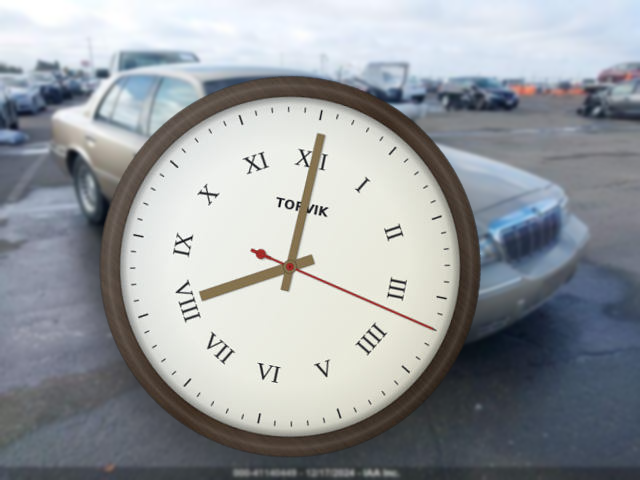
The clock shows 8:00:17
